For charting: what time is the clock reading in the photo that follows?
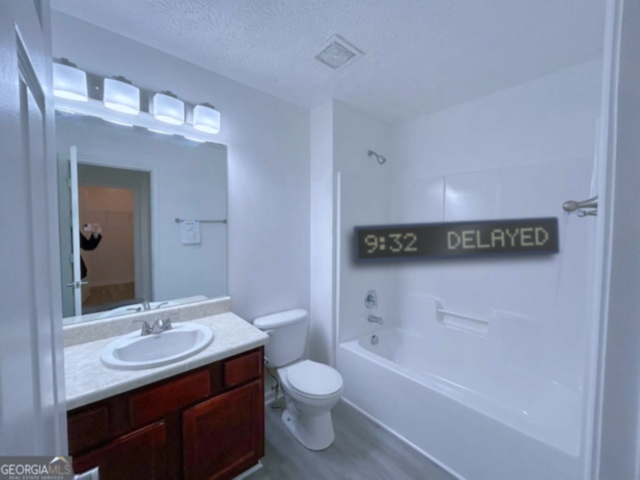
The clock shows 9:32
